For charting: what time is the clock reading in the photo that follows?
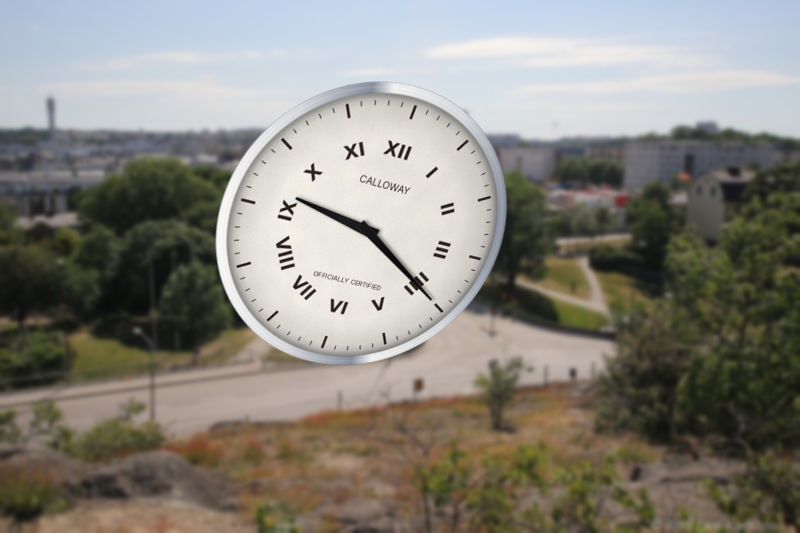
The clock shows 9:20
